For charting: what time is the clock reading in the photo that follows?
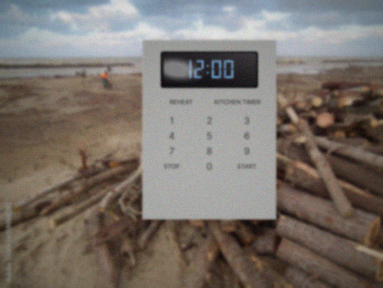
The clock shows 12:00
